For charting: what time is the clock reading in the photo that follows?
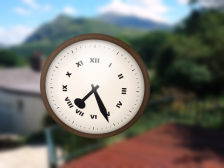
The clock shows 7:26
